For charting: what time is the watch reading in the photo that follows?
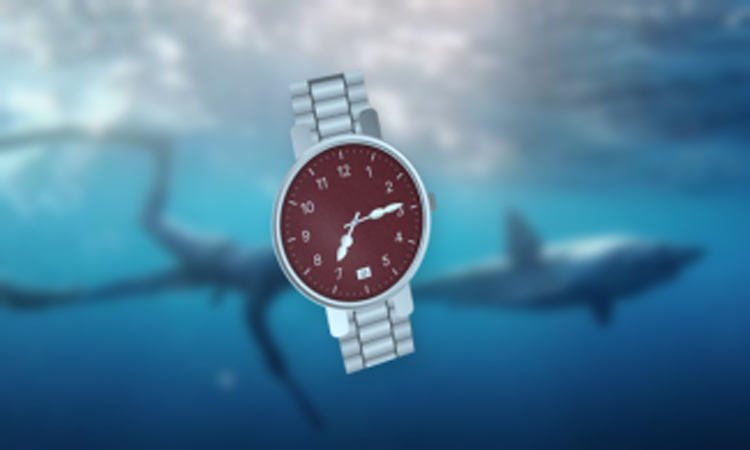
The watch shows 7:14
